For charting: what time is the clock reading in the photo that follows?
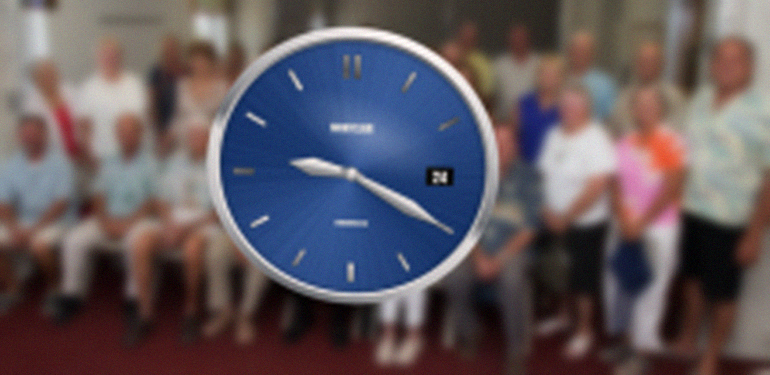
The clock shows 9:20
